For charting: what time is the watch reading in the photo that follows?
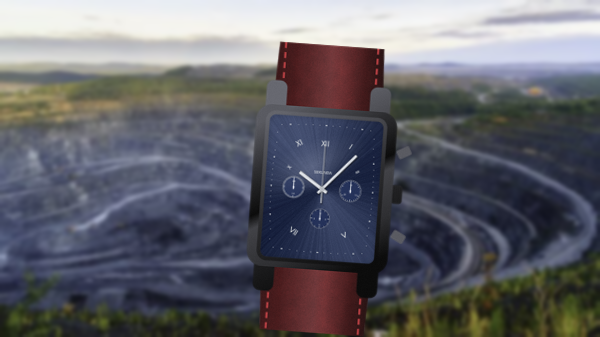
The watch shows 10:07
